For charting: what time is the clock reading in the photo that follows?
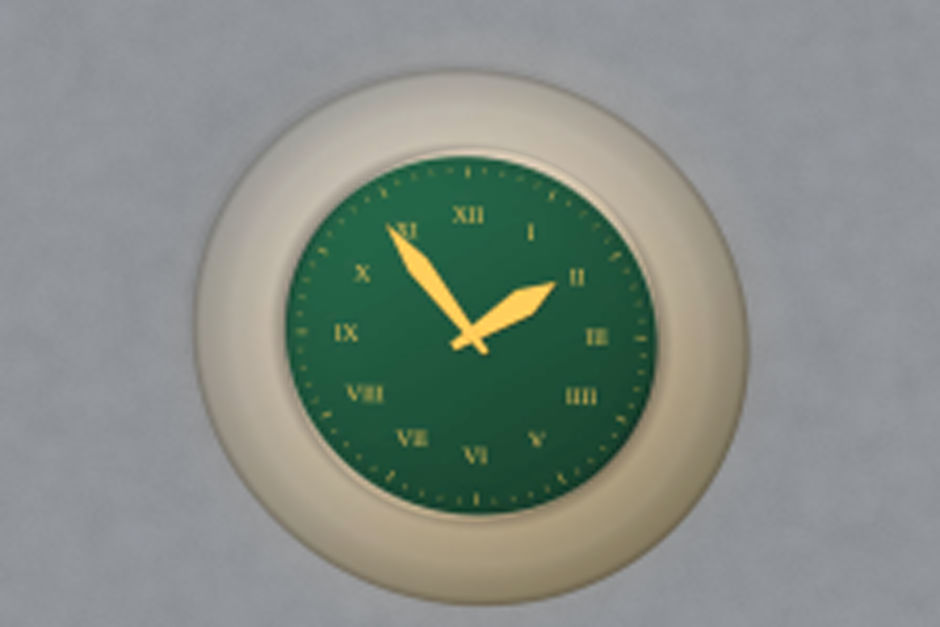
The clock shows 1:54
